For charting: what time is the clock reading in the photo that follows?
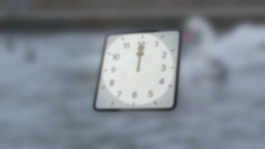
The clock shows 12:00
